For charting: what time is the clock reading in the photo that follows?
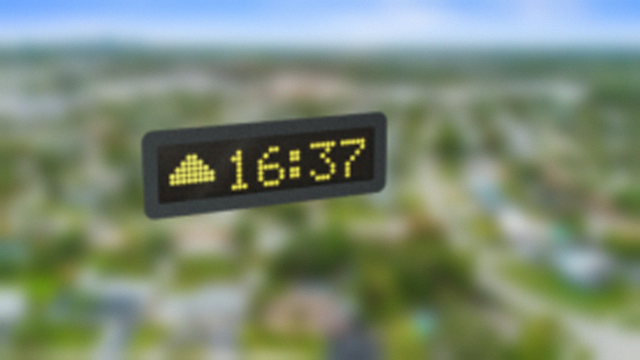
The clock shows 16:37
